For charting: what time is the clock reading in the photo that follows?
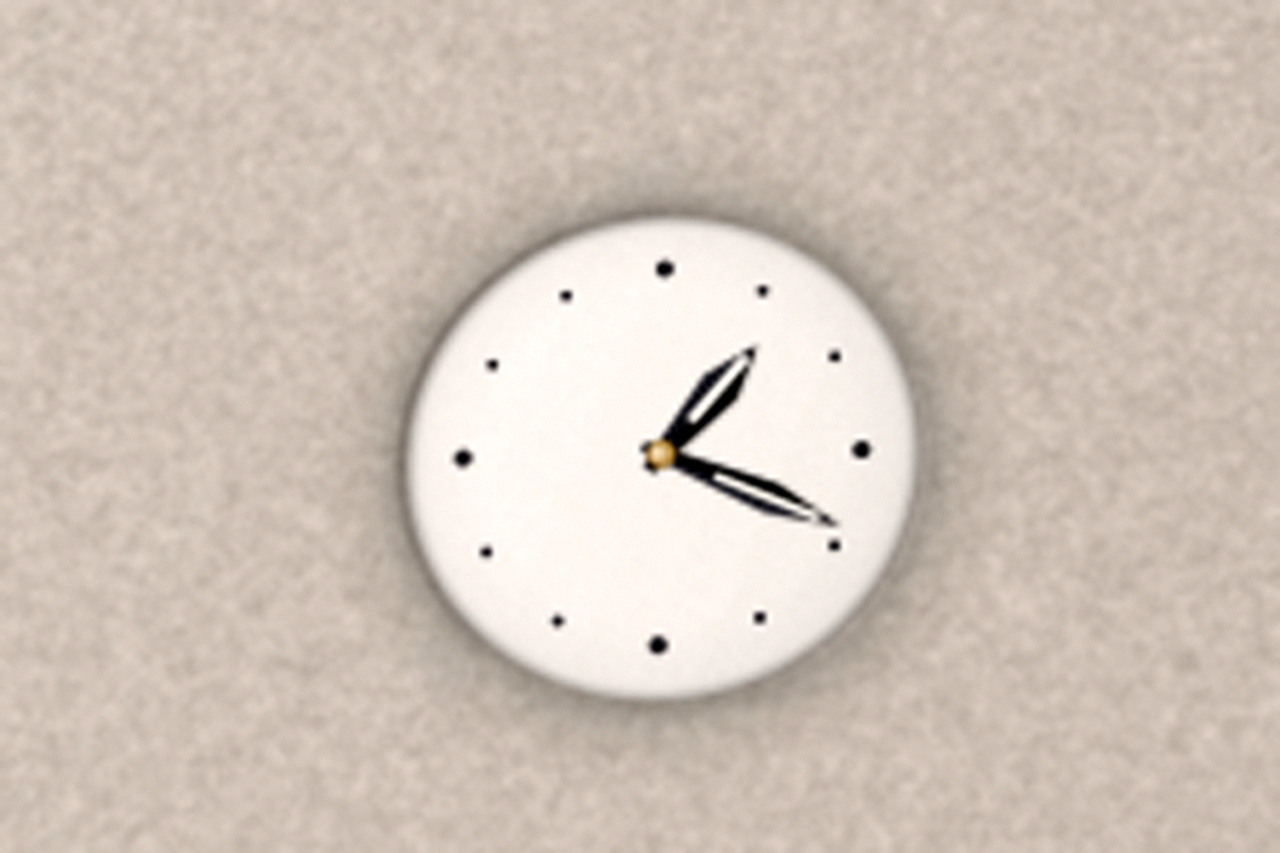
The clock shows 1:19
